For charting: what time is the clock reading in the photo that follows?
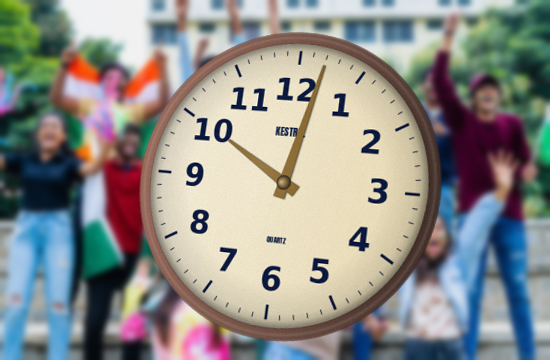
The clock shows 10:02
